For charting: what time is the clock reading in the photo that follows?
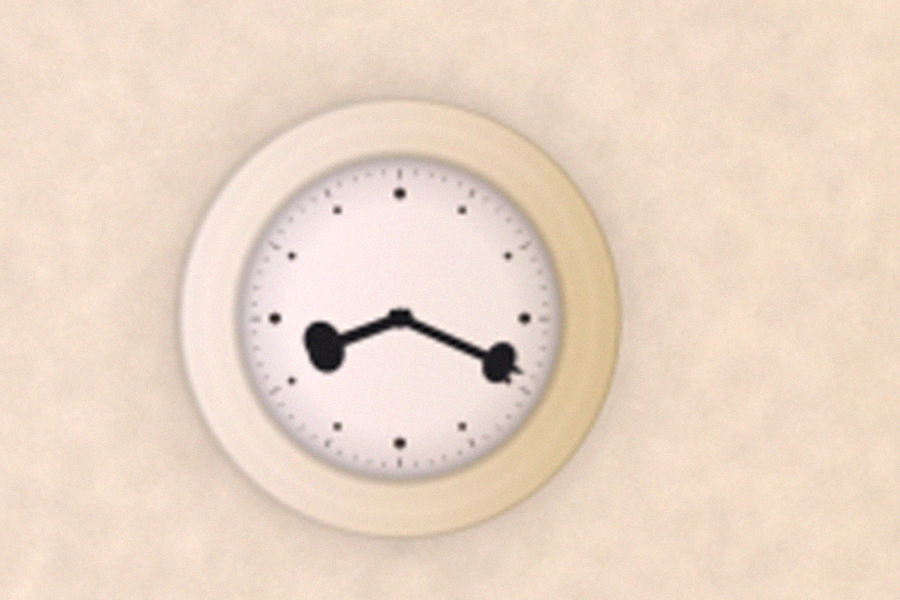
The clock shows 8:19
